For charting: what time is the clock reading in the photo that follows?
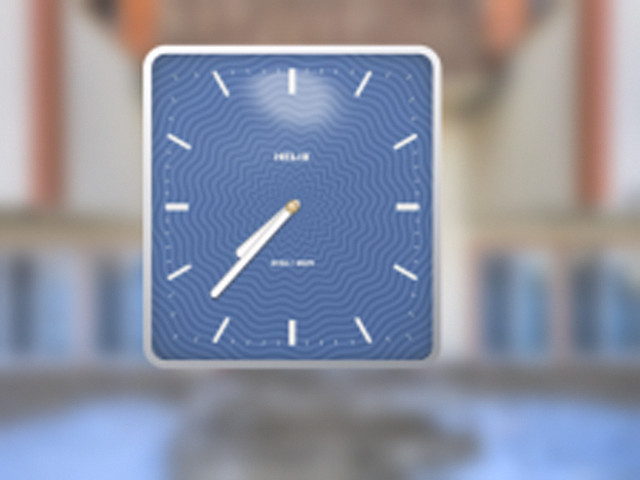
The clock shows 7:37
